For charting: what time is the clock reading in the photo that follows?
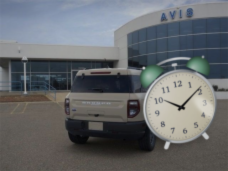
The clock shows 10:09
